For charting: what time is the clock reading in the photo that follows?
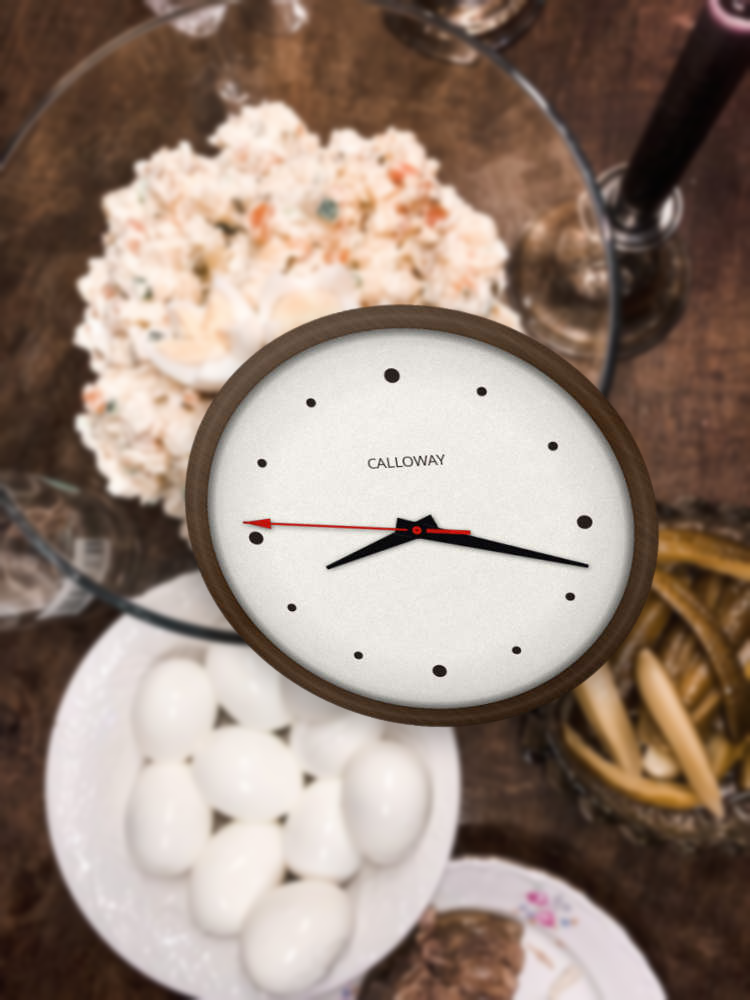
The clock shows 8:17:46
